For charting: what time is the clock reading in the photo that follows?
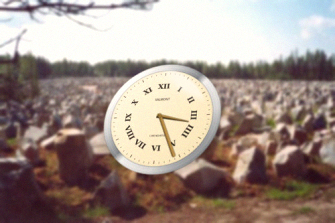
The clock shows 3:26
